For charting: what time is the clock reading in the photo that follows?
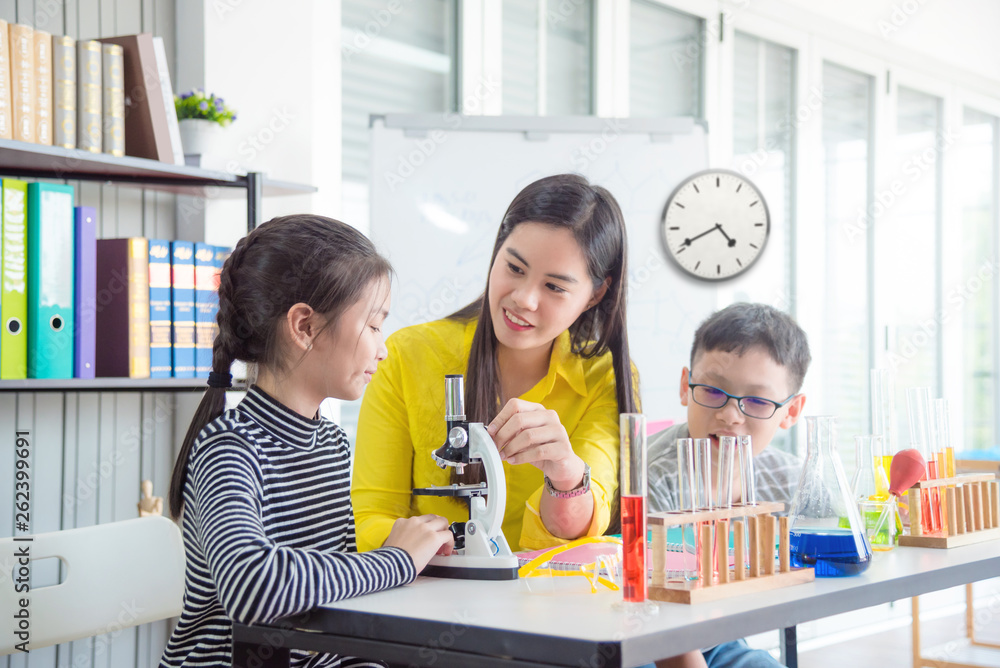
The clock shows 4:41
